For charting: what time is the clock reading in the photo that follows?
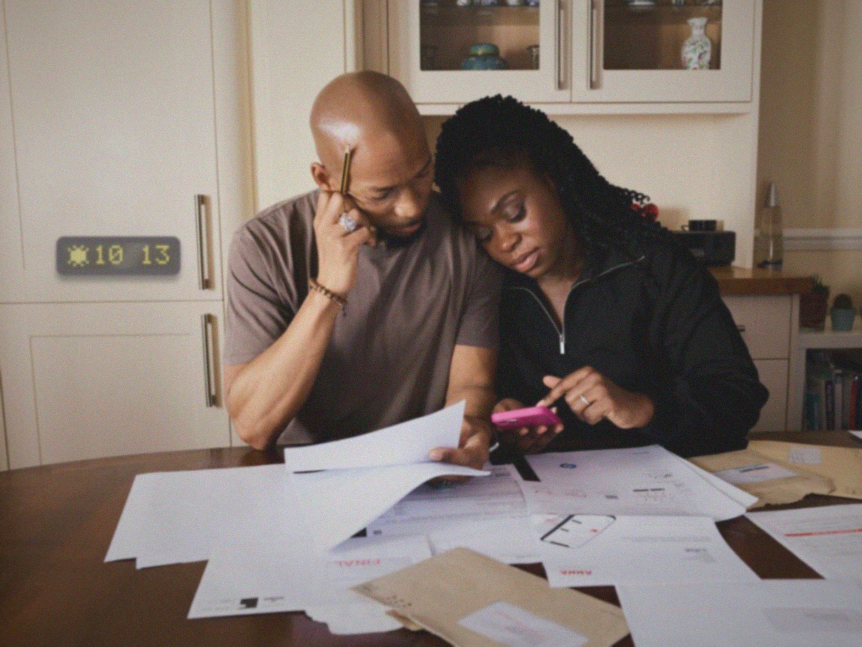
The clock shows 10:13
